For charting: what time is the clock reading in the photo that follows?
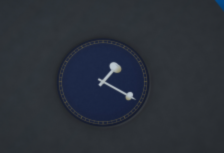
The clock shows 1:20
